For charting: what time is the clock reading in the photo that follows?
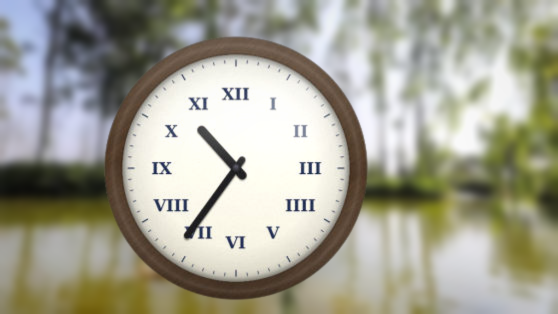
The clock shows 10:36
